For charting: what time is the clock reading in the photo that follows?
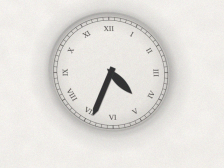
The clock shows 4:34
